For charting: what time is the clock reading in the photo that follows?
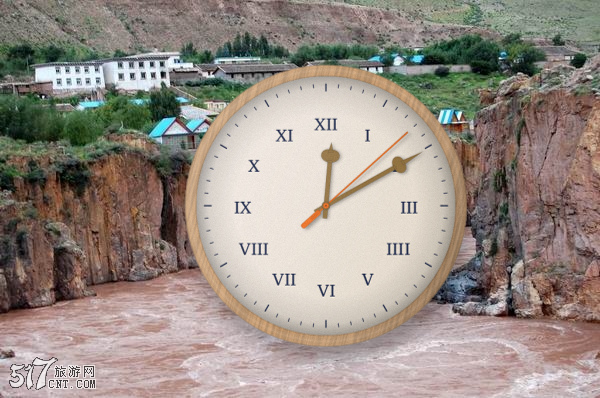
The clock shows 12:10:08
